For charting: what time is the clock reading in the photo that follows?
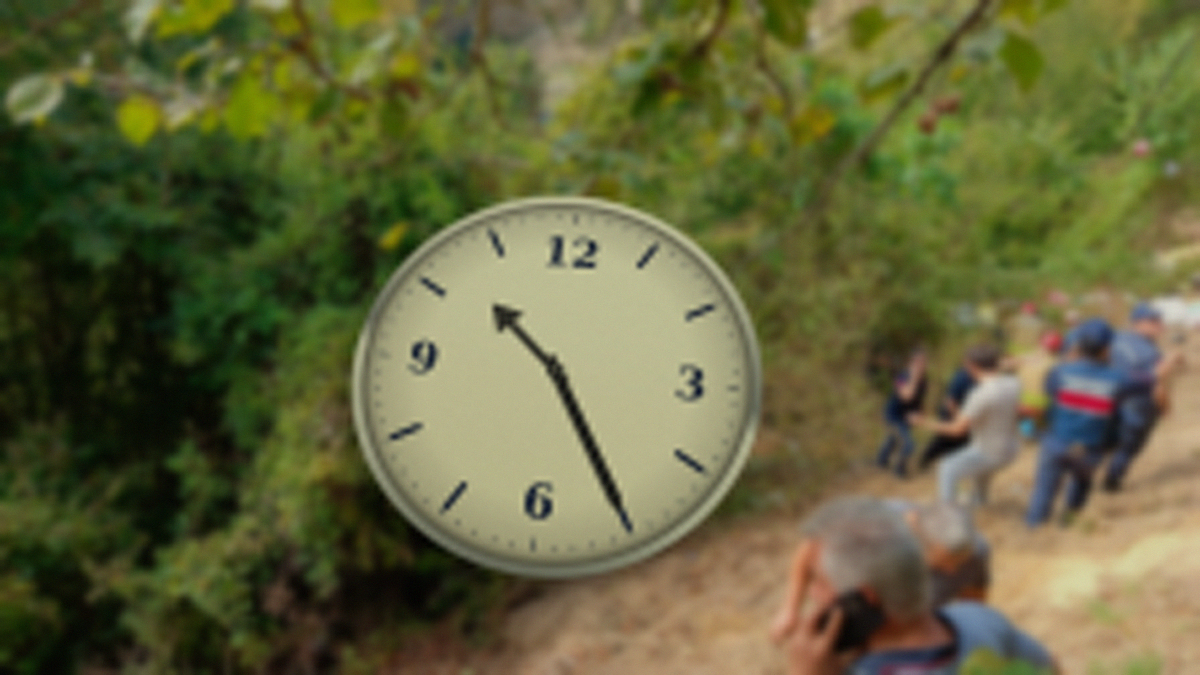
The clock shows 10:25
